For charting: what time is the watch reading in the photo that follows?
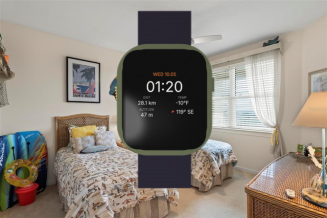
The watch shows 1:20
